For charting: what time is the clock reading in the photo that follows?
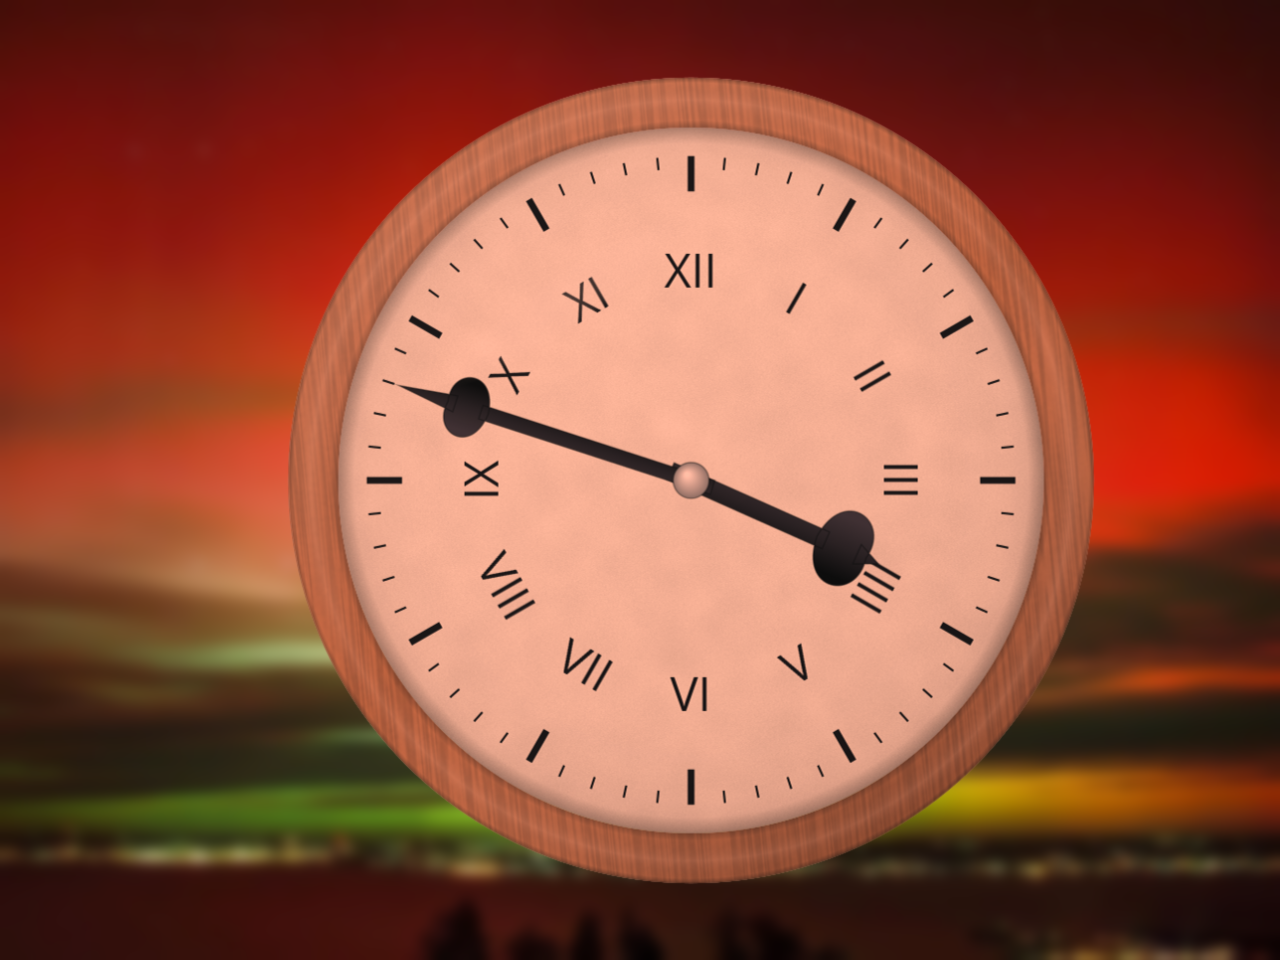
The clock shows 3:48
